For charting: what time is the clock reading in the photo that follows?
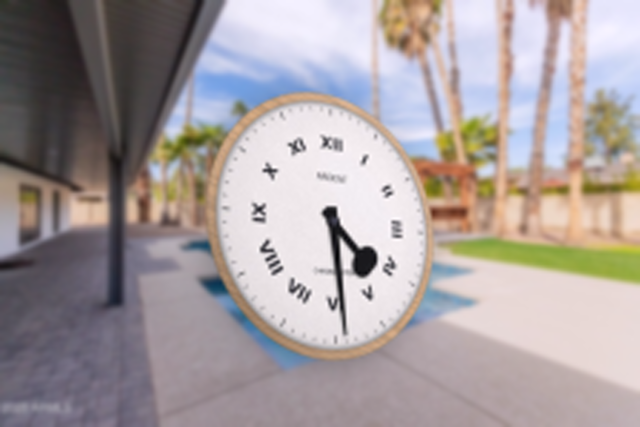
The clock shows 4:29
